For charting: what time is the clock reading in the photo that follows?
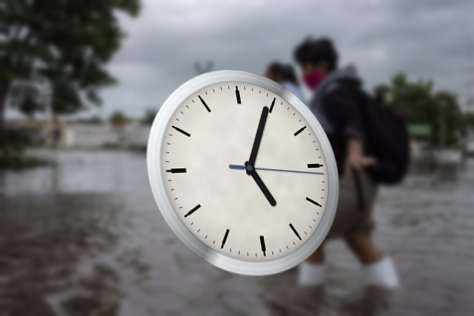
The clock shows 5:04:16
